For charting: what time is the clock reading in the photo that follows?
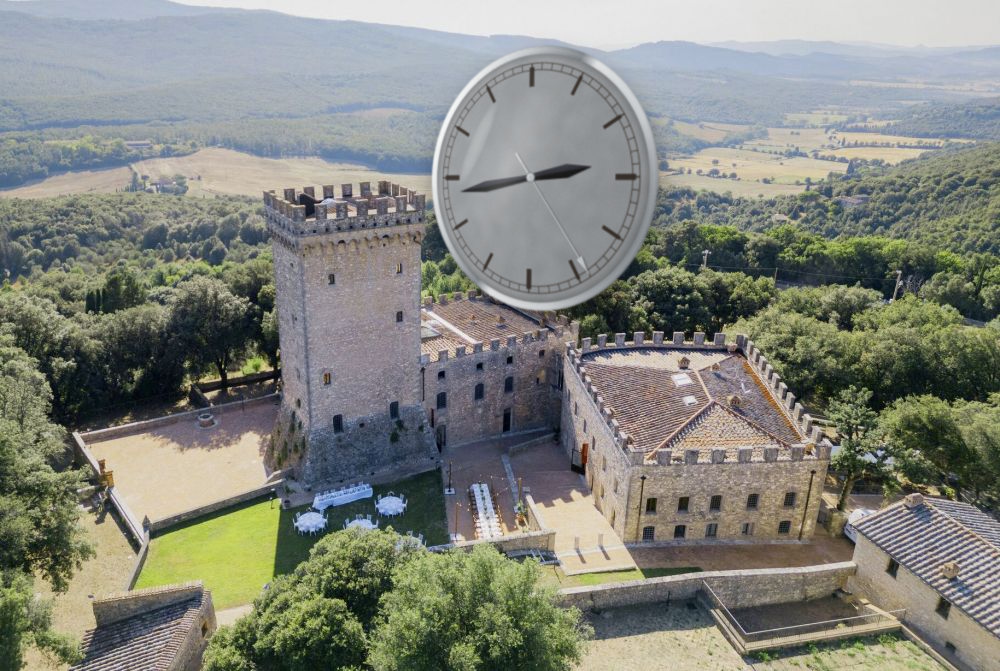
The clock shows 2:43:24
